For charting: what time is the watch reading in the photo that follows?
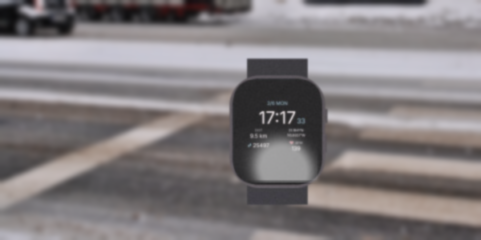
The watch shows 17:17
